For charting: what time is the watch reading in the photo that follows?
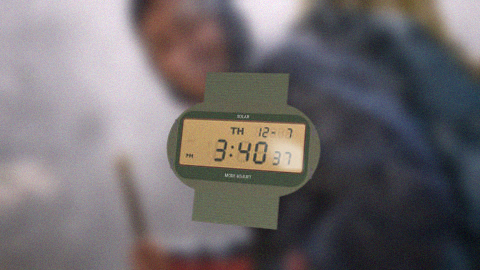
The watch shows 3:40:37
